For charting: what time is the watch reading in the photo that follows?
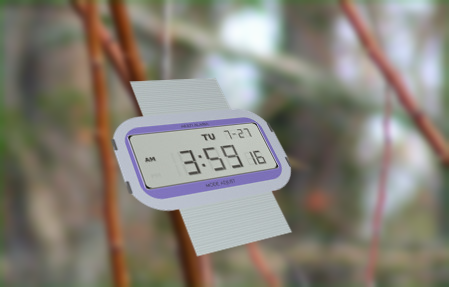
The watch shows 3:59:16
